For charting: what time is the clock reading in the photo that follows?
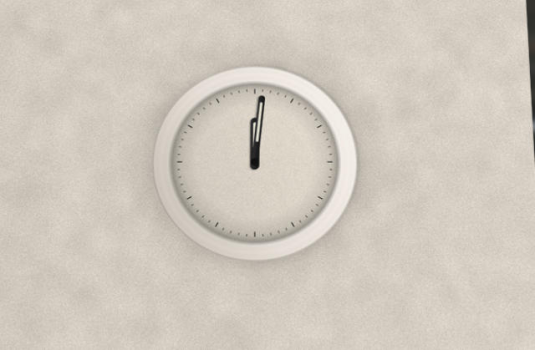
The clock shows 12:01
